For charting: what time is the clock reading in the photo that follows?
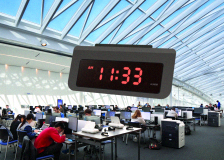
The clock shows 11:33
